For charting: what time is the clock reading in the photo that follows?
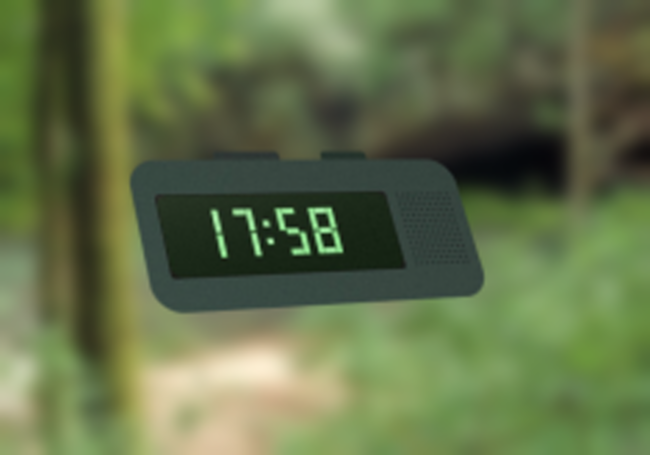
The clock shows 17:58
